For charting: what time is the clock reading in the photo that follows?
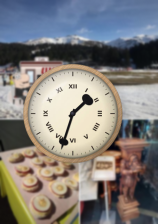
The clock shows 1:33
